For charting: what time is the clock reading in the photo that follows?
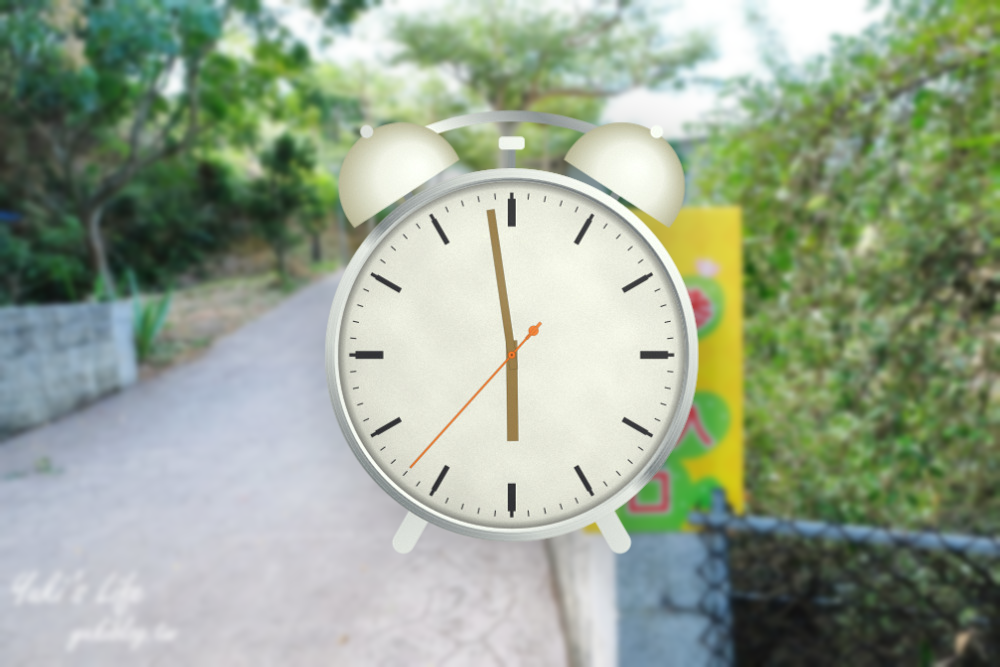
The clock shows 5:58:37
